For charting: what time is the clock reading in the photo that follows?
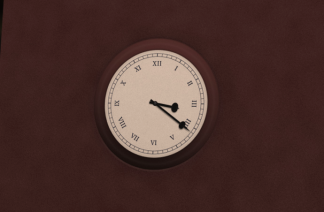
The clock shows 3:21
